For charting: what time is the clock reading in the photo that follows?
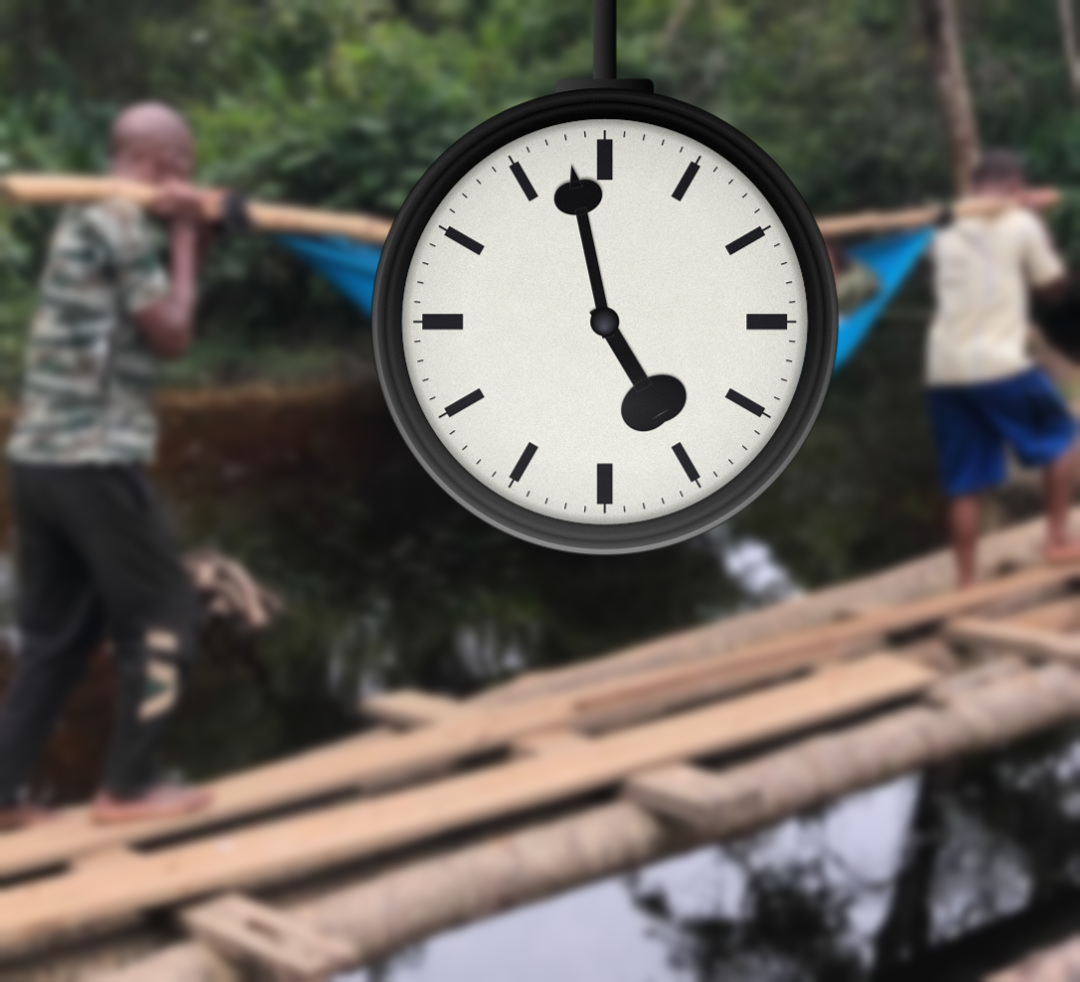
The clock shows 4:58
